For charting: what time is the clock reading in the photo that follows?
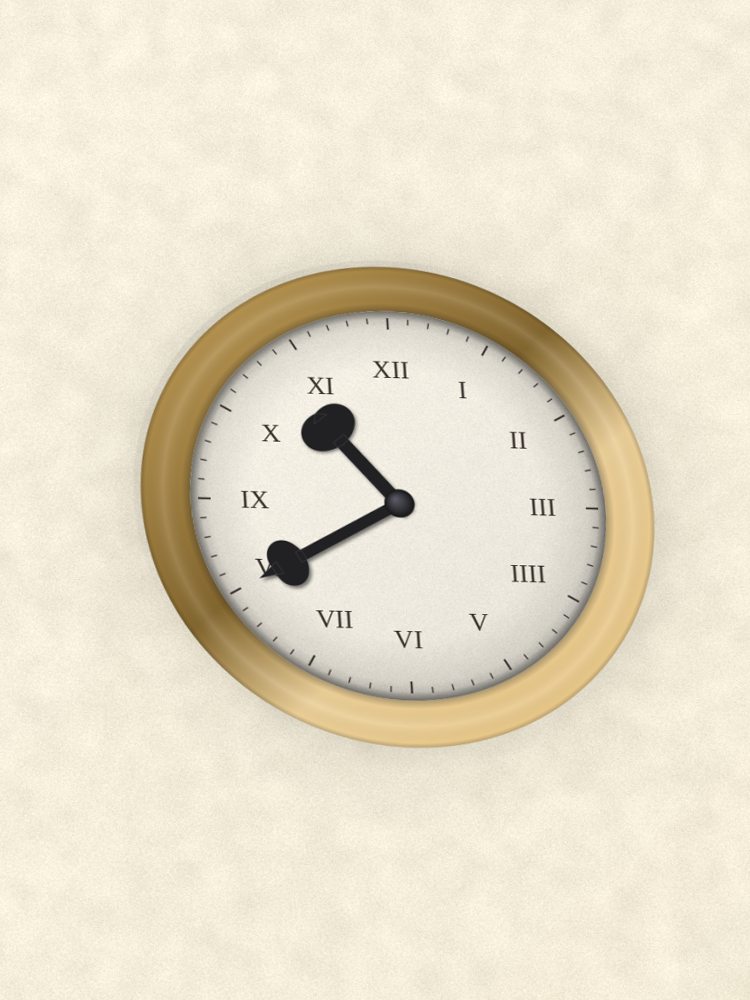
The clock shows 10:40
